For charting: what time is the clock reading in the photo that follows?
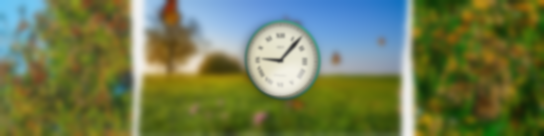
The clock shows 9:07
